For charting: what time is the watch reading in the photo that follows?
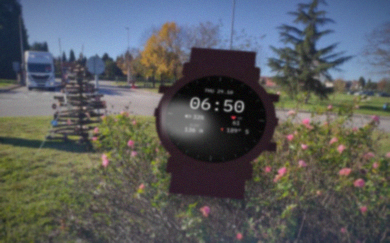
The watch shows 6:50
